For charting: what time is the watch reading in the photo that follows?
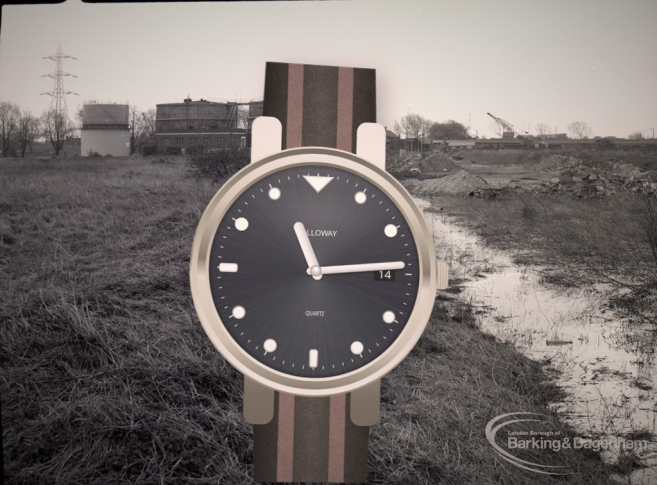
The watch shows 11:14
